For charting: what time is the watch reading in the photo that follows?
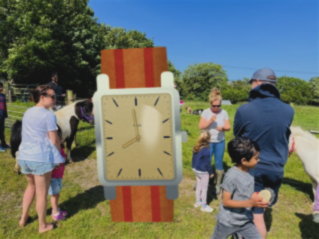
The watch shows 7:59
